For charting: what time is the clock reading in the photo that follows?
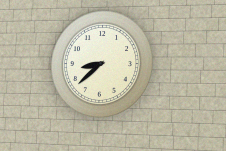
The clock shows 8:38
